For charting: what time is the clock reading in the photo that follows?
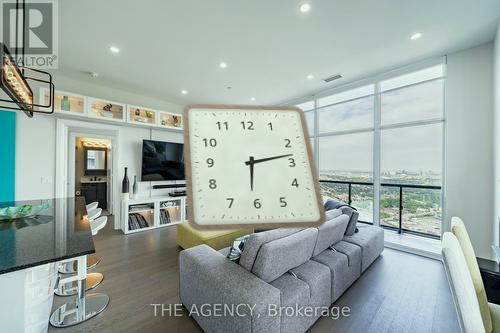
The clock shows 6:13
